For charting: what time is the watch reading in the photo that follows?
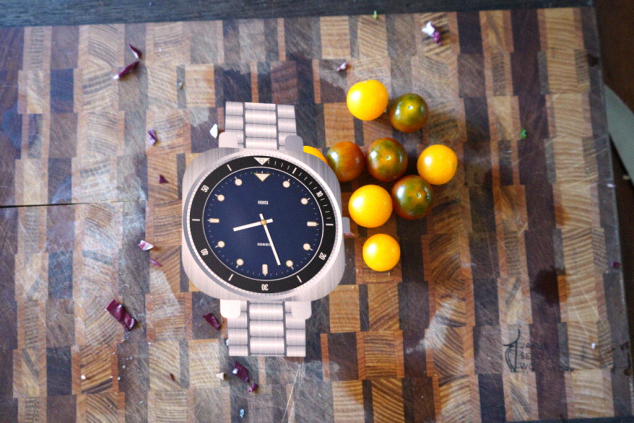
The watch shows 8:27
